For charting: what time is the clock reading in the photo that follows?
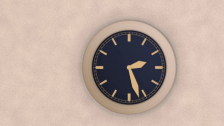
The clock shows 2:27
